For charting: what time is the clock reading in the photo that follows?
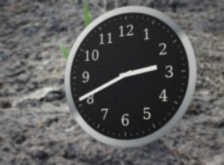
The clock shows 2:41
